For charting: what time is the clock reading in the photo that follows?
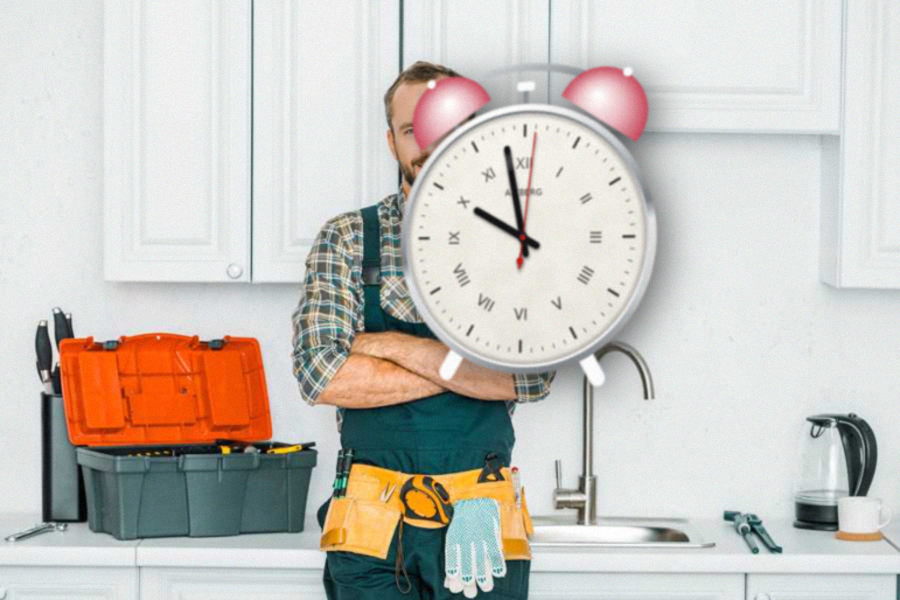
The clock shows 9:58:01
